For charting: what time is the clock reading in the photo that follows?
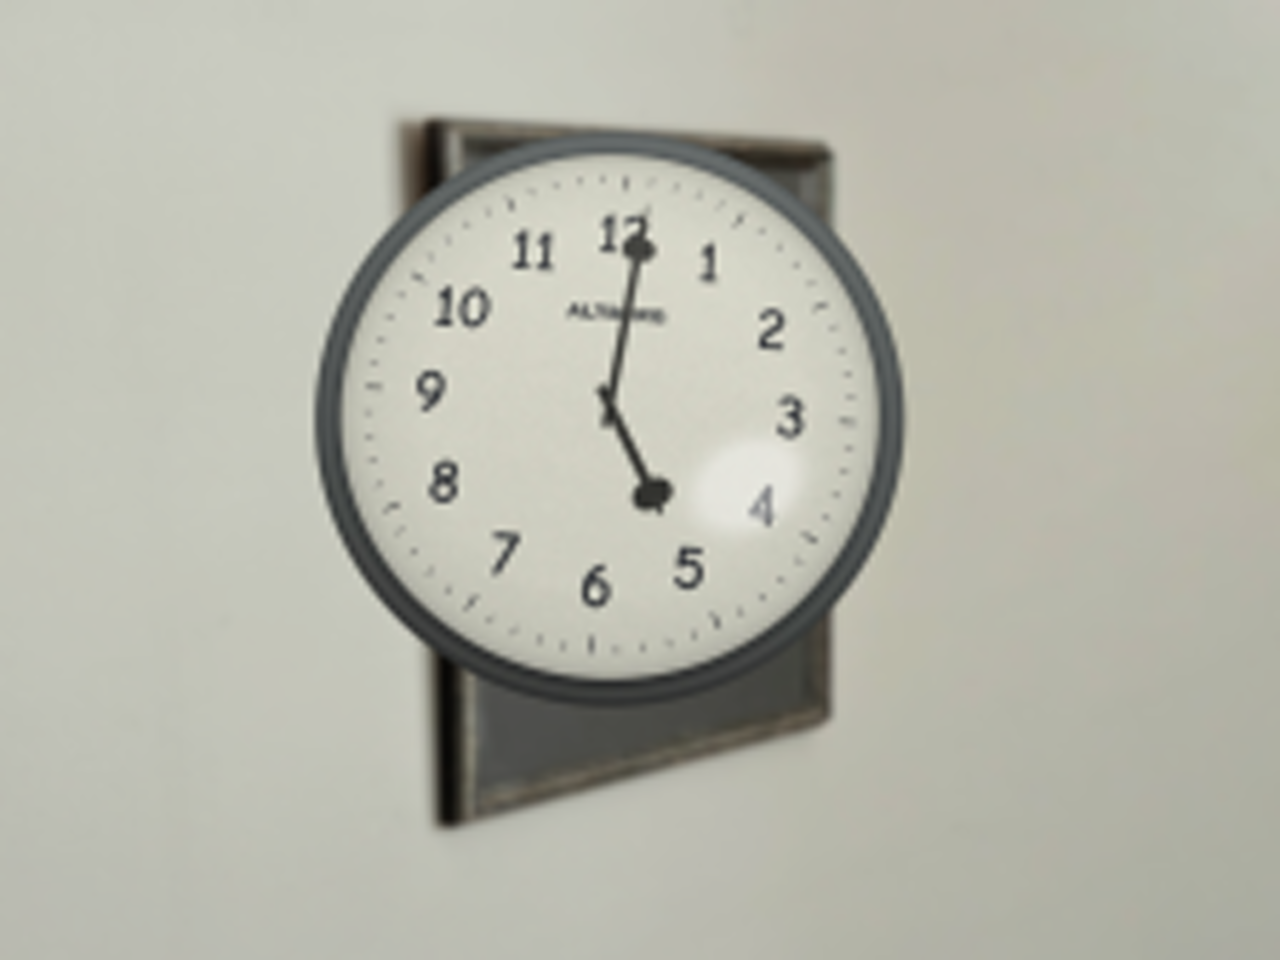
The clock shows 5:01
